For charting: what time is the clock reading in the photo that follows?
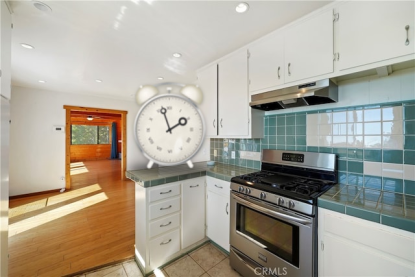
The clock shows 1:57
